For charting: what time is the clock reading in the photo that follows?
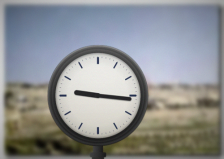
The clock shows 9:16
